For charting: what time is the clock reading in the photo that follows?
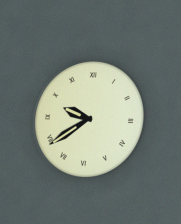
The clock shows 9:39
